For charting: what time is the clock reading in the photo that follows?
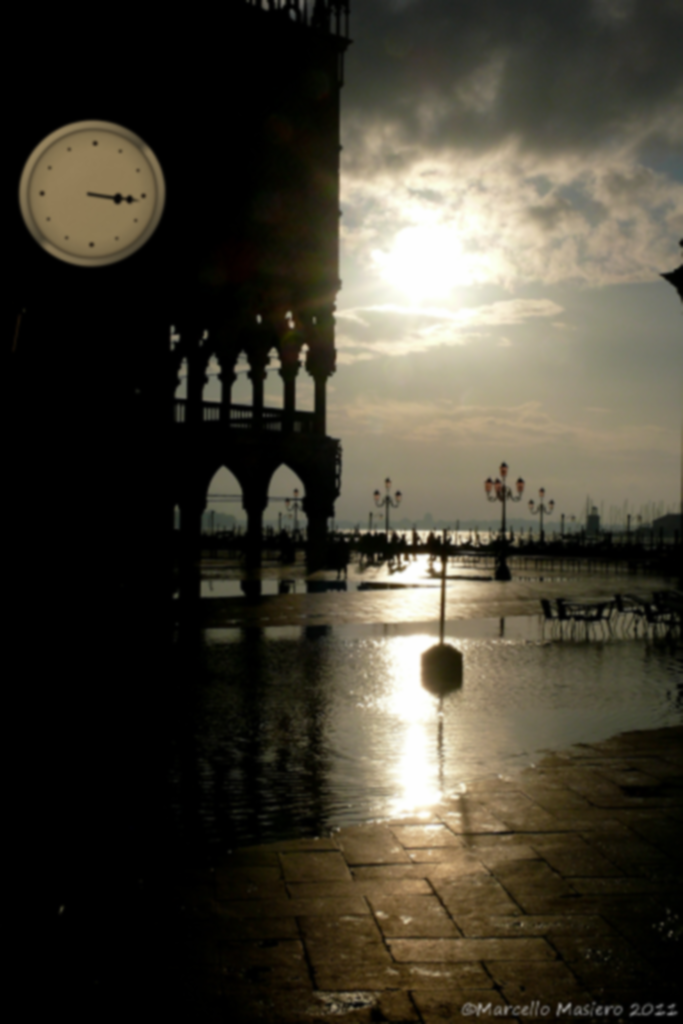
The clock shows 3:16
